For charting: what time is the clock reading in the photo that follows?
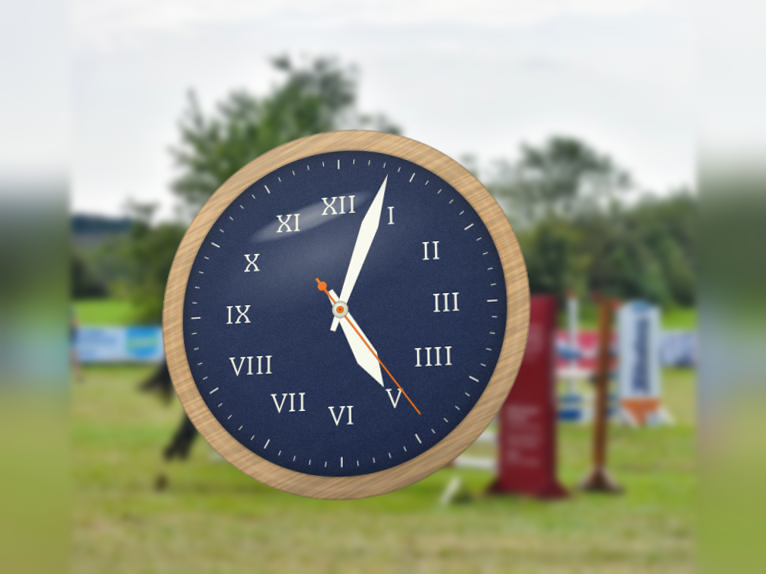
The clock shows 5:03:24
